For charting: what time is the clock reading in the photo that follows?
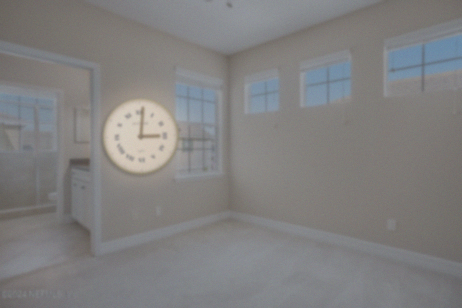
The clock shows 3:01
